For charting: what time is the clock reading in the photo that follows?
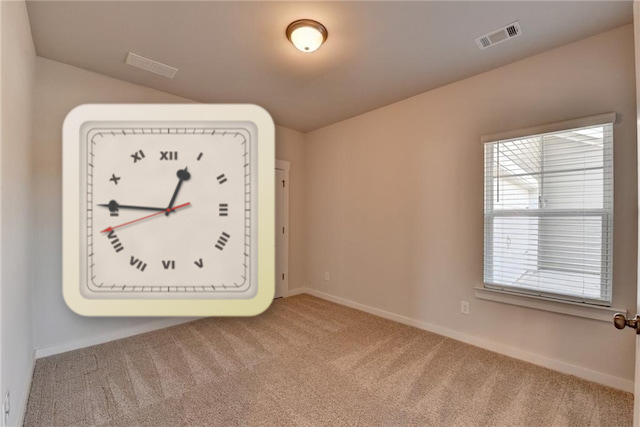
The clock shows 12:45:42
